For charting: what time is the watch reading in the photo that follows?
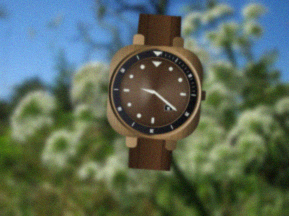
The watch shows 9:21
